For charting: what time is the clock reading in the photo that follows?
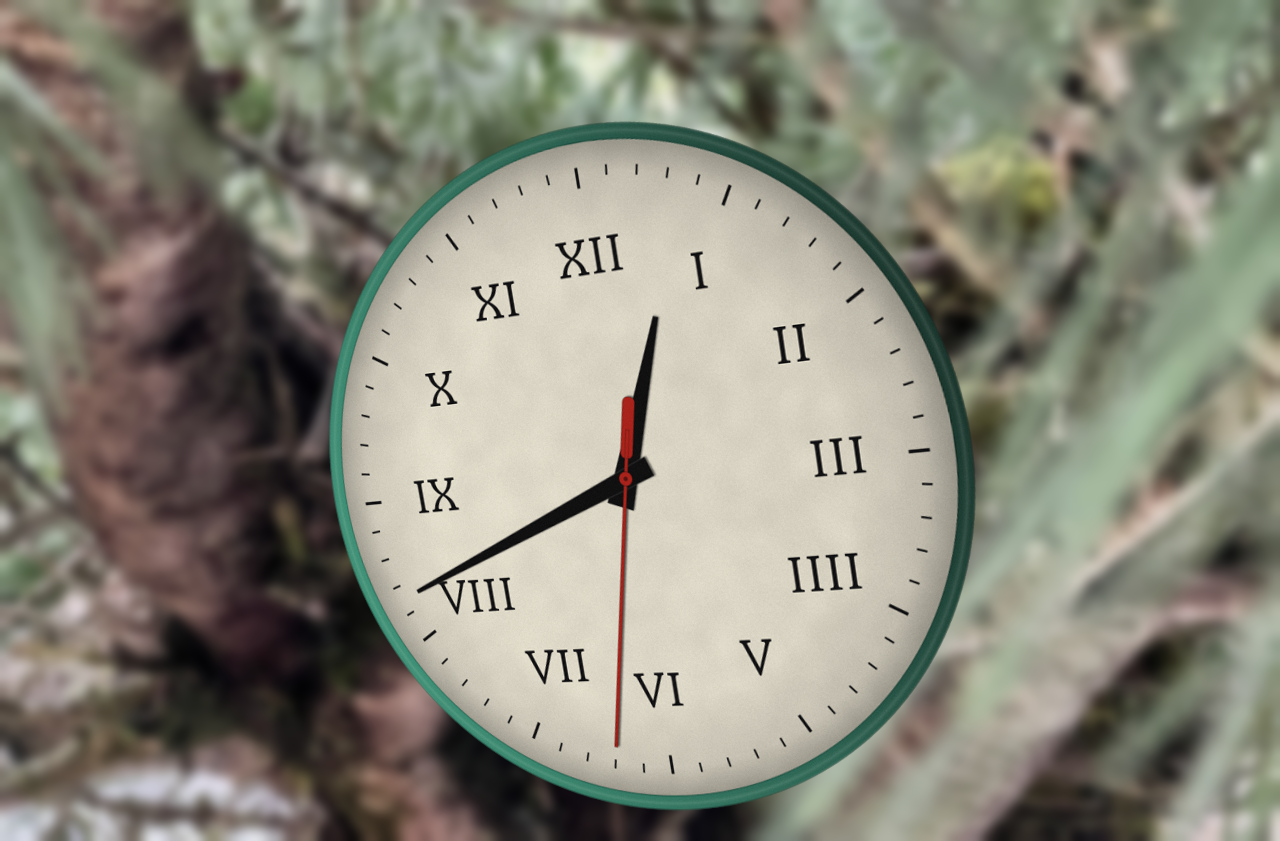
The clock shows 12:41:32
